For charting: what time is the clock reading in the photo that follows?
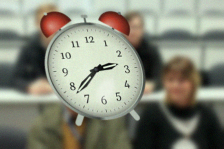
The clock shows 2:38
